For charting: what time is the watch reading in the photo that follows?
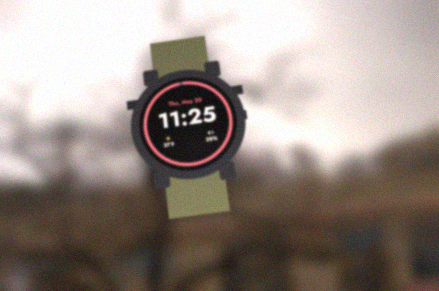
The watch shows 11:25
